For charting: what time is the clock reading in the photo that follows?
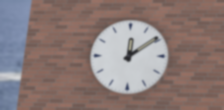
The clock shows 12:09
